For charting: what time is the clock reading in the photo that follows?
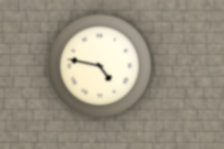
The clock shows 4:47
